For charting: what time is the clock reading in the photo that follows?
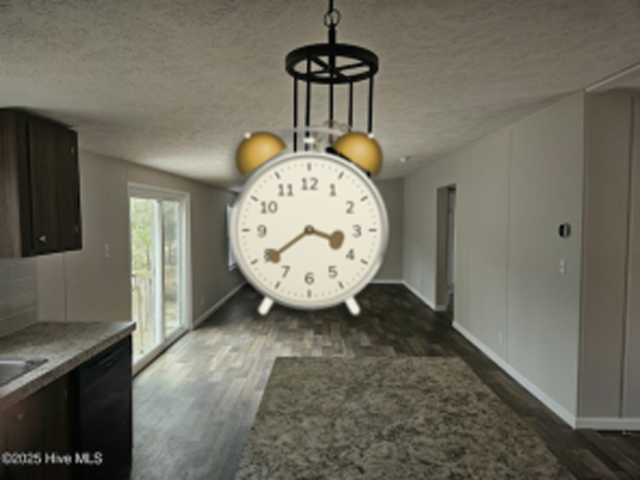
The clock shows 3:39
